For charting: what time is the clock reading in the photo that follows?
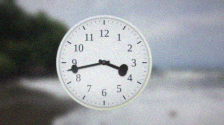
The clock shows 3:43
